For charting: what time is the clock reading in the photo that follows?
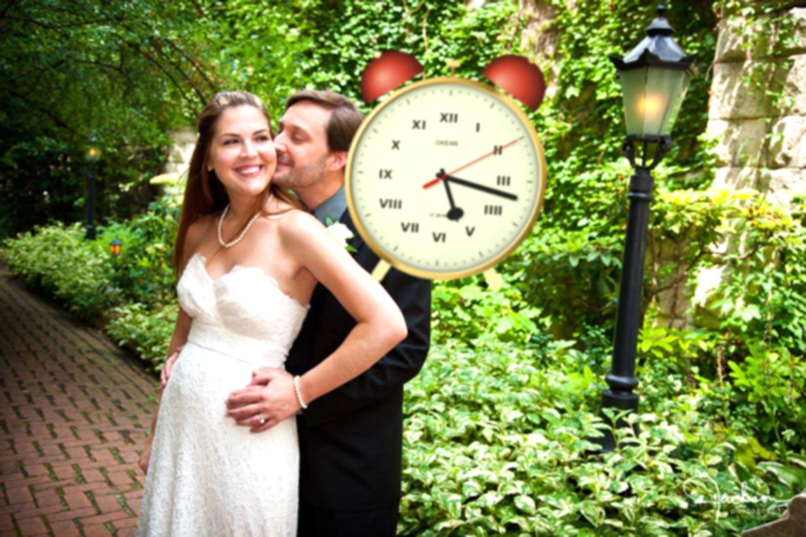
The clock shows 5:17:10
